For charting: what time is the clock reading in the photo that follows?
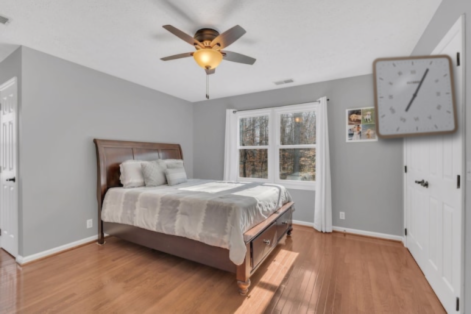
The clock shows 7:05
